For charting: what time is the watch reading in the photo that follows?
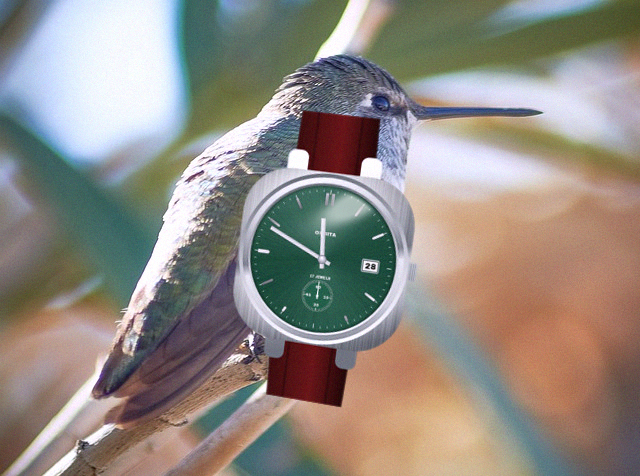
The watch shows 11:49
